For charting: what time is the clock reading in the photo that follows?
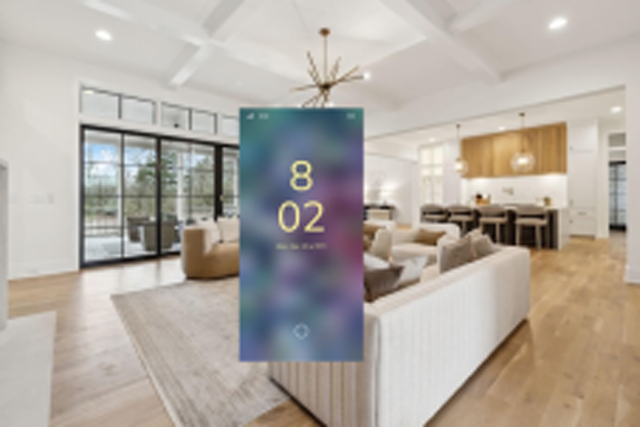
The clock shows 8:02
